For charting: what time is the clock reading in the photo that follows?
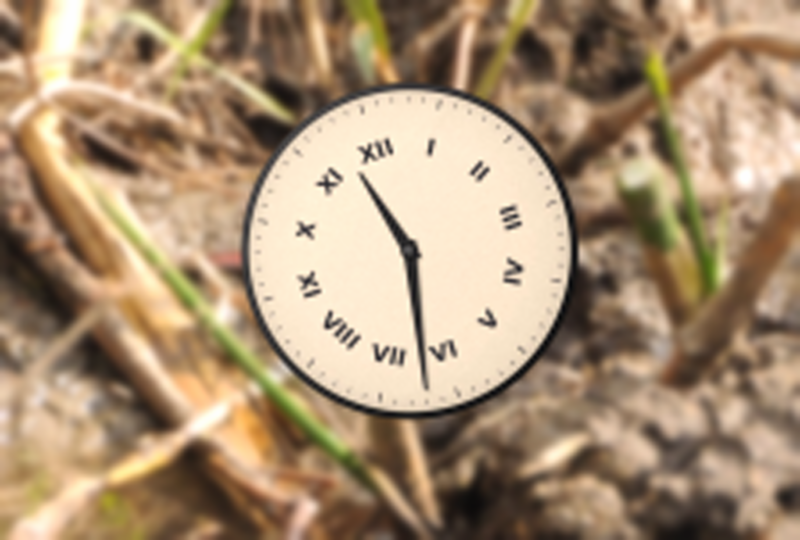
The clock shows 11:32
